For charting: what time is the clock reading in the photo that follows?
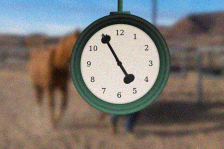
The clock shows 4:55
